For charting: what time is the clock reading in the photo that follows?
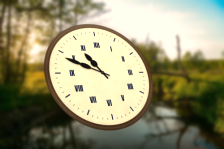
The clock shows 10:49
